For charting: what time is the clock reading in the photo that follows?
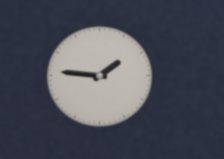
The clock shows 1:46
